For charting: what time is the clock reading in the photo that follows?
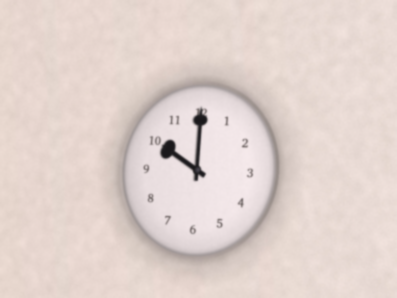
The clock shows 10:00
